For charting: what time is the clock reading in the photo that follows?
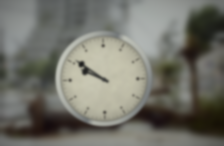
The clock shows 9:51
